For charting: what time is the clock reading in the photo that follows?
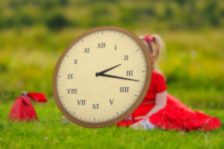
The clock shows 2:17
